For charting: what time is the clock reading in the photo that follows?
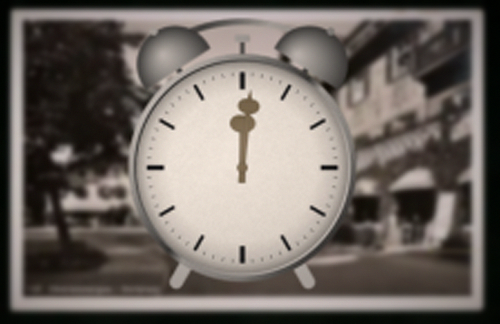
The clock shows 12:01
